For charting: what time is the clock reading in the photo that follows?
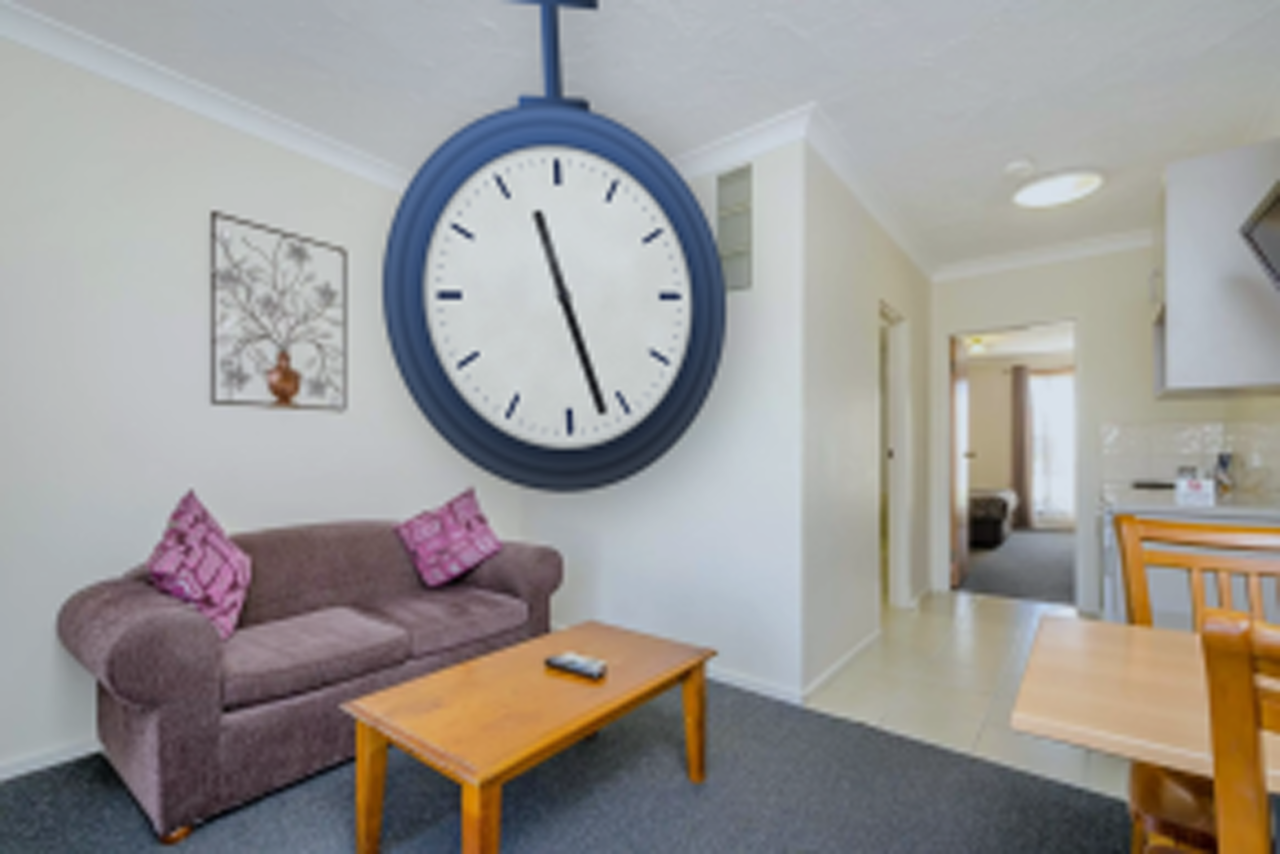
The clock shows 11:27
